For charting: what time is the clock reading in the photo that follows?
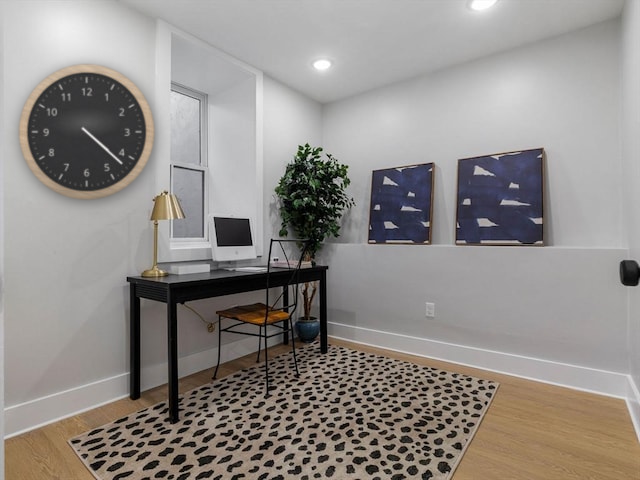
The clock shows 4:22
